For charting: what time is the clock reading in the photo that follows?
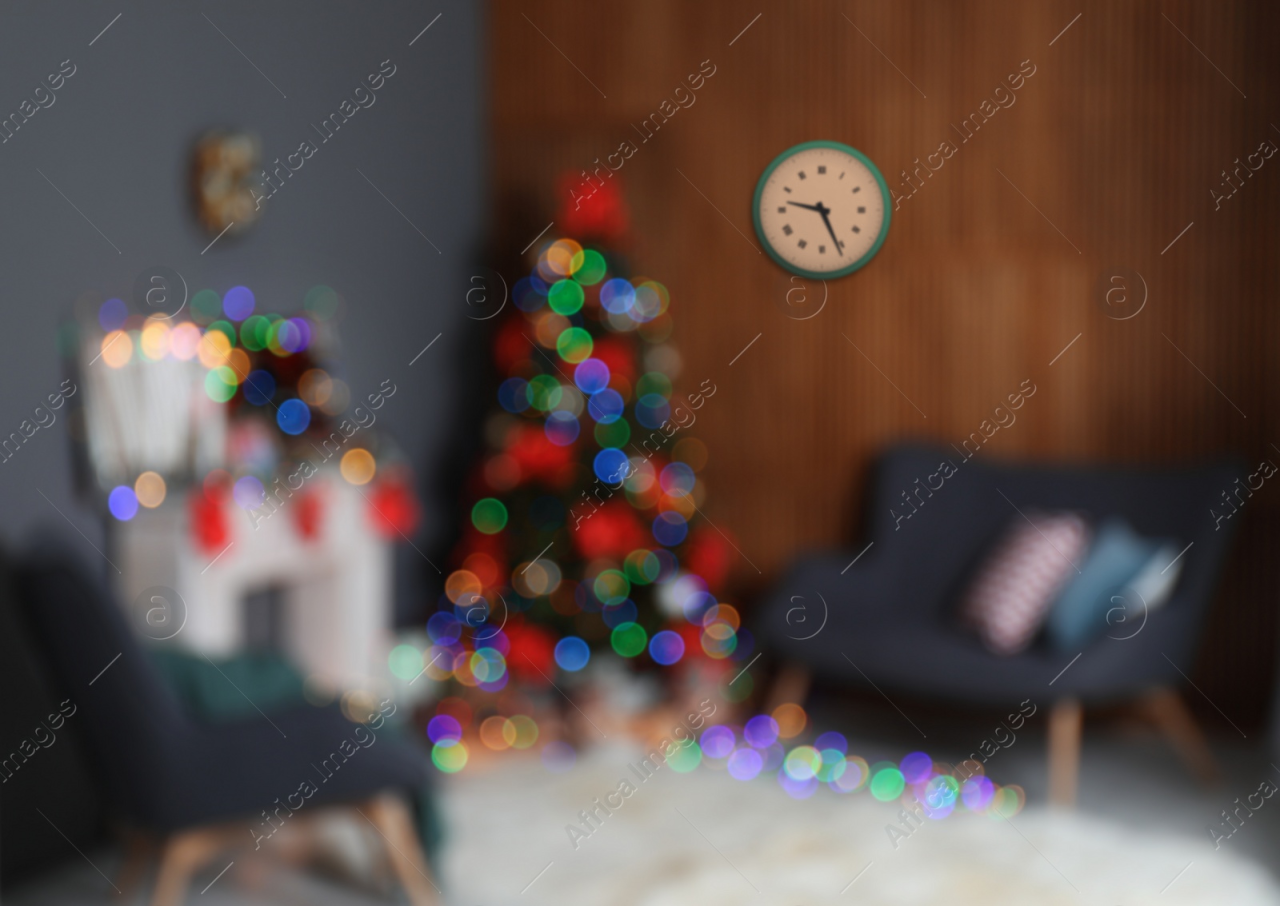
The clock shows 9:26
